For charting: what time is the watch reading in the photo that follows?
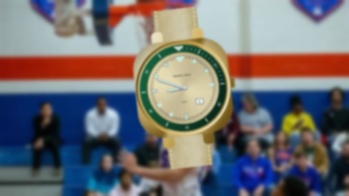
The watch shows 8:49
